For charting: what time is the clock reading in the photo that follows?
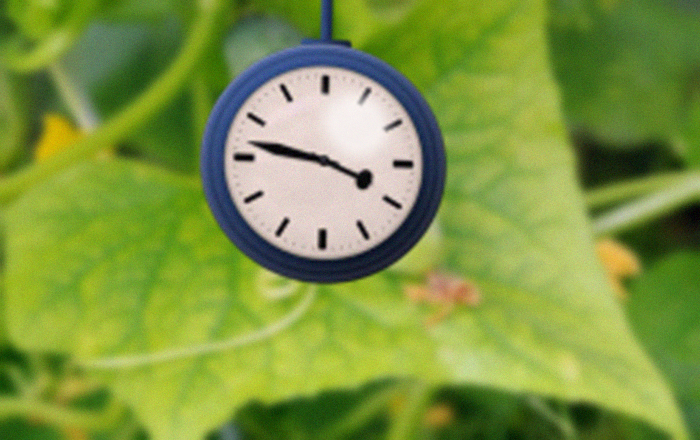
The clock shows 3:47
